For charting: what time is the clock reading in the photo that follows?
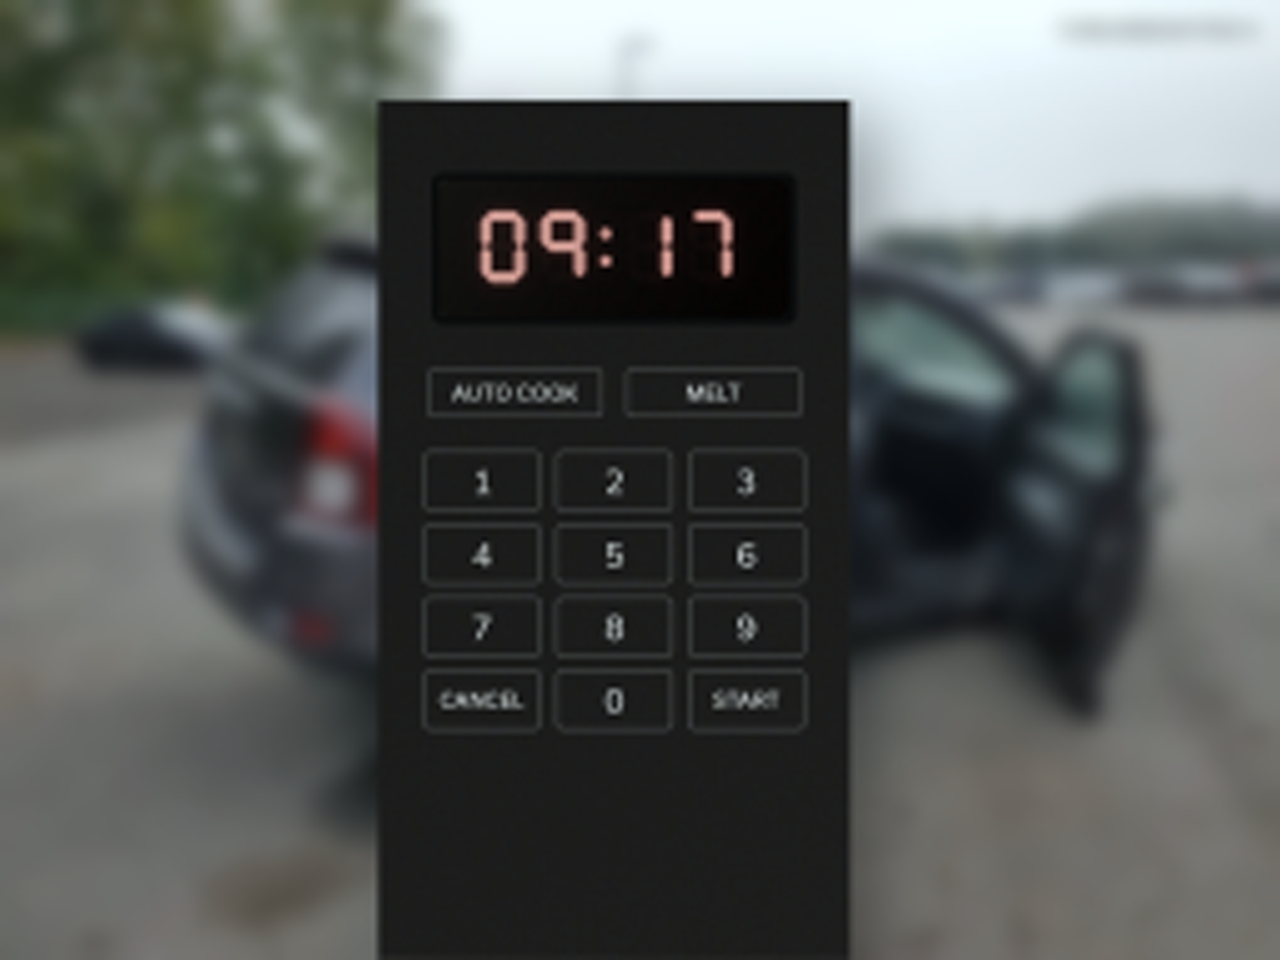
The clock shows 9:17
